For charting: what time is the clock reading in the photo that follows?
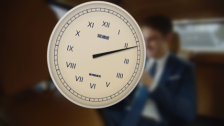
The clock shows 2:11
